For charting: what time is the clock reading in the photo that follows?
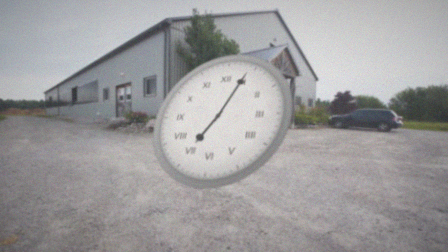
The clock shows 7:04
